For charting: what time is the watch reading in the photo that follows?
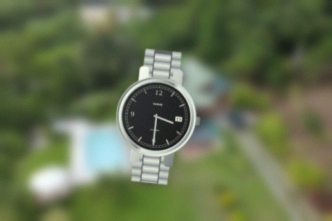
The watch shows 3:30
